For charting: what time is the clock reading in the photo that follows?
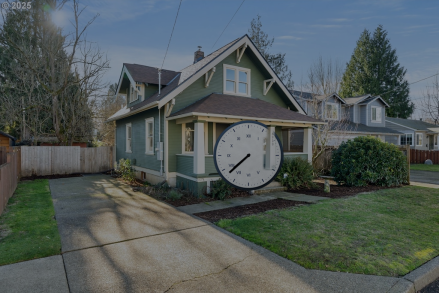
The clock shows 7:38
